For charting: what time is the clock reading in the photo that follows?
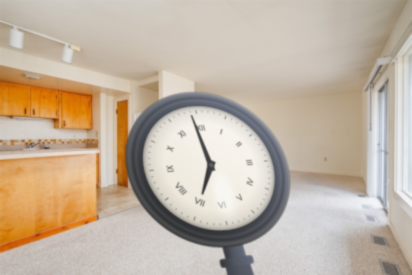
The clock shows 6:59
